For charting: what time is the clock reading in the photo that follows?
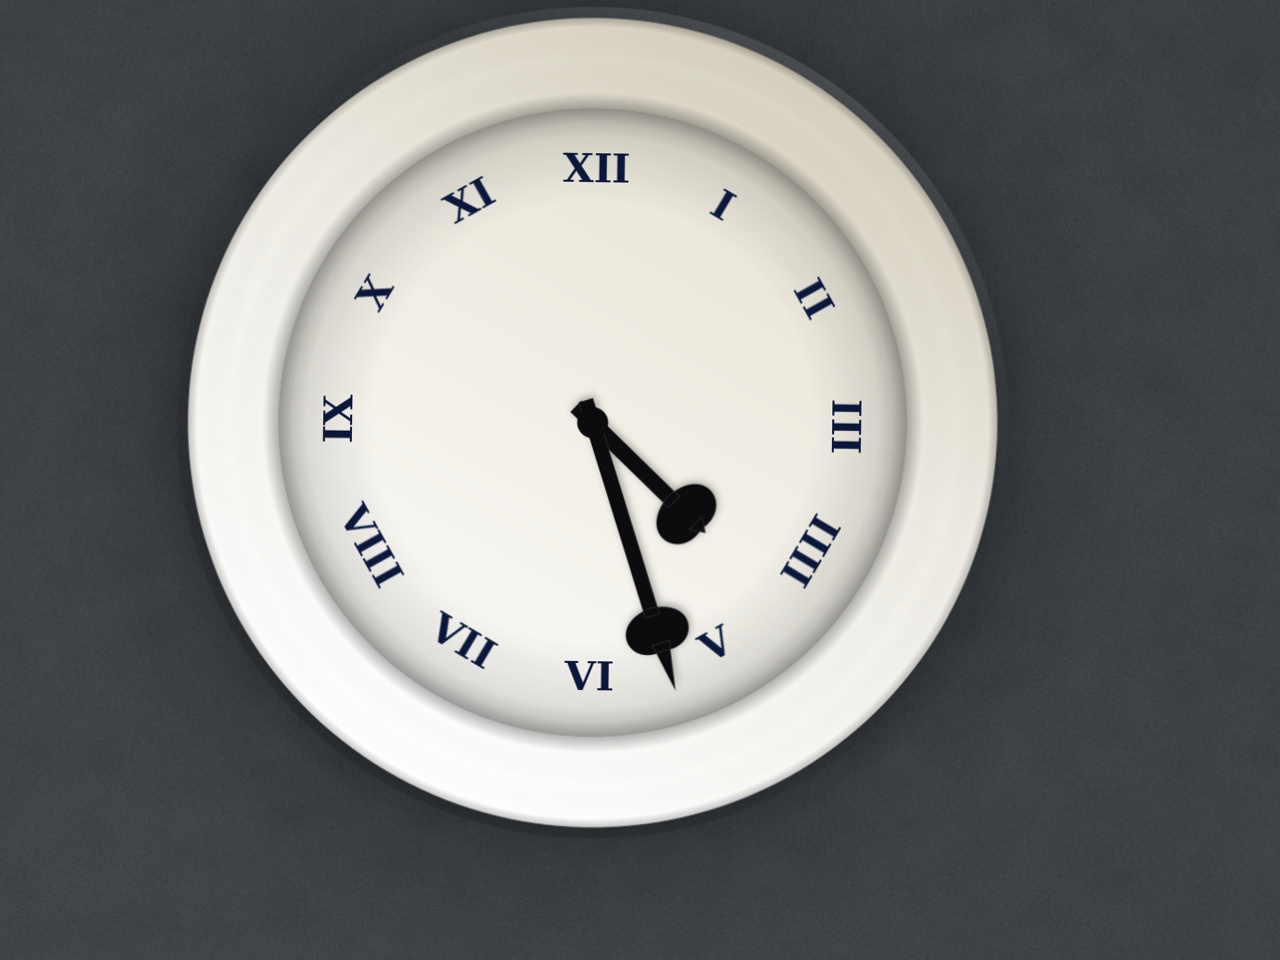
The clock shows 4:27
